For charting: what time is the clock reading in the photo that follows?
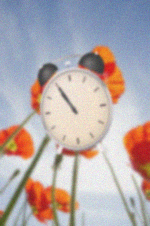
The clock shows 10:55
